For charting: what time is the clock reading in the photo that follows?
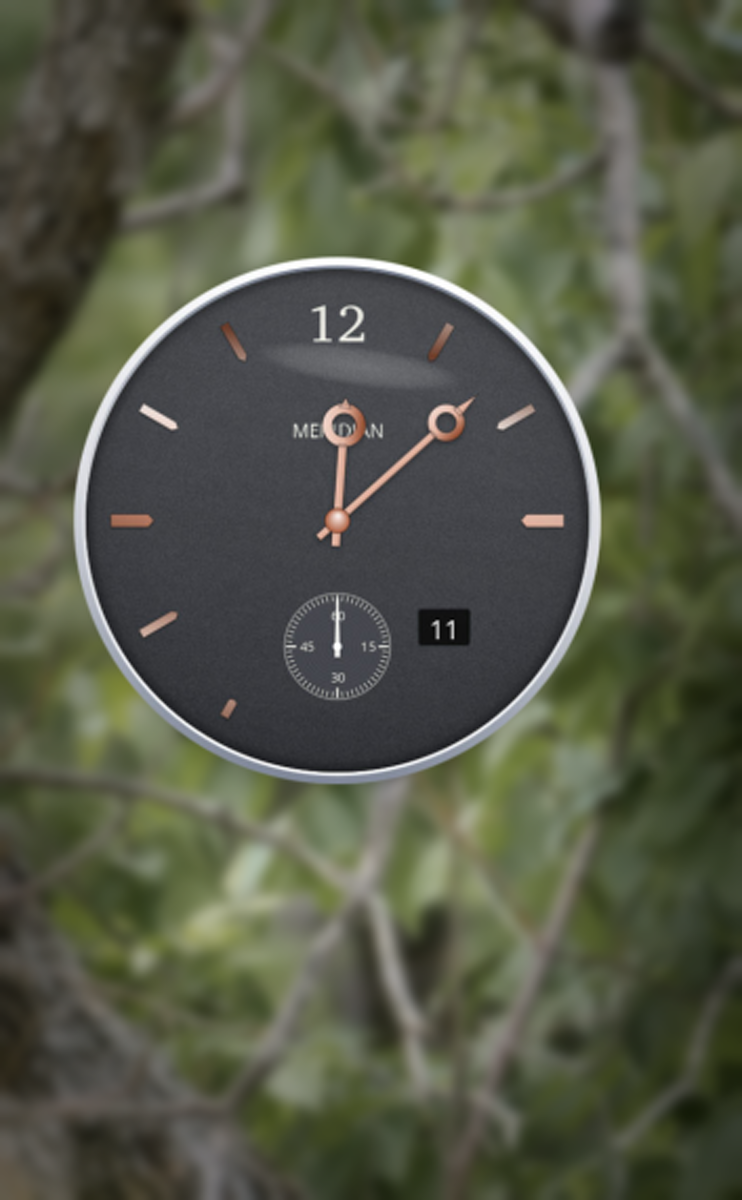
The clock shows 12:08
